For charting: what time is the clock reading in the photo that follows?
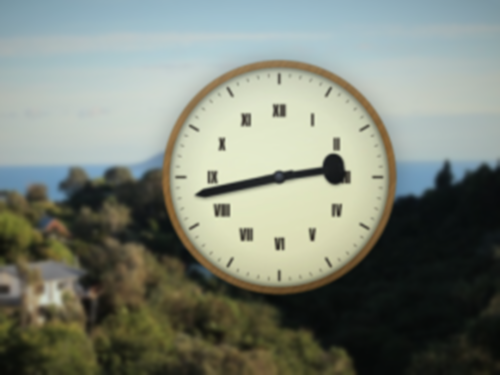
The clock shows 2:43
